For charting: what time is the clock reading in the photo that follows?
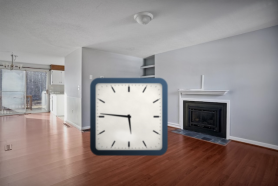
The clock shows 5:46
